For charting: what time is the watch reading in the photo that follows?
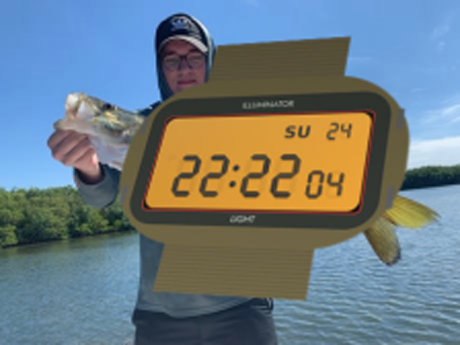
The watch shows 22:22:04
